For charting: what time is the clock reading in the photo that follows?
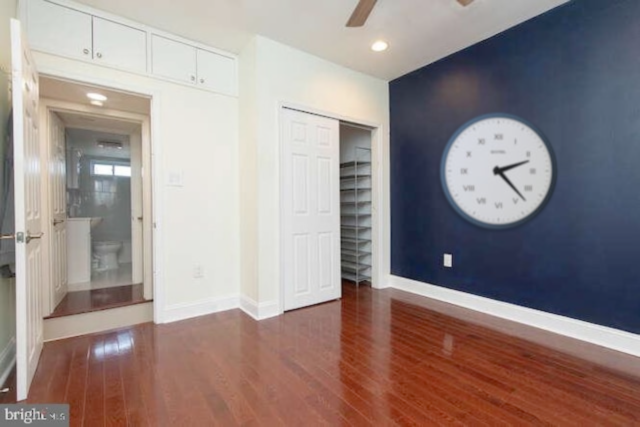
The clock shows 2:23
